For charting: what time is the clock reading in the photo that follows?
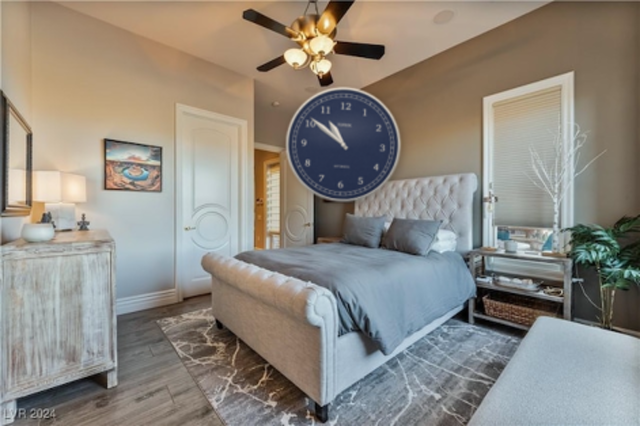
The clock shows 10:51
